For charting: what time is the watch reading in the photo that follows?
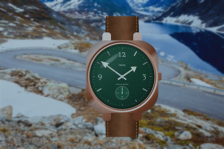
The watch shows 1:51
